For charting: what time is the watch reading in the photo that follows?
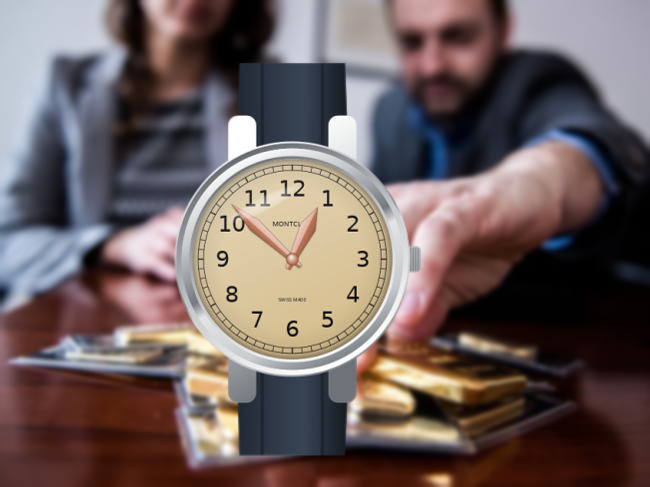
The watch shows 12:52
